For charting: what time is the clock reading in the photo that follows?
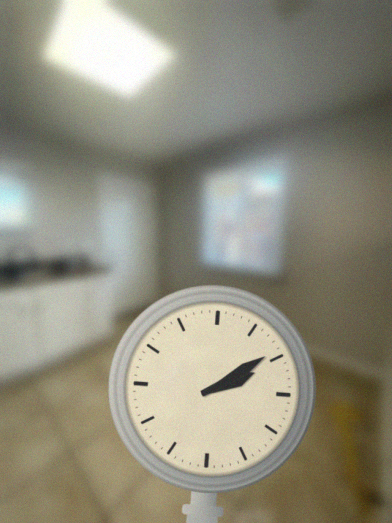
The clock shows 2:09
